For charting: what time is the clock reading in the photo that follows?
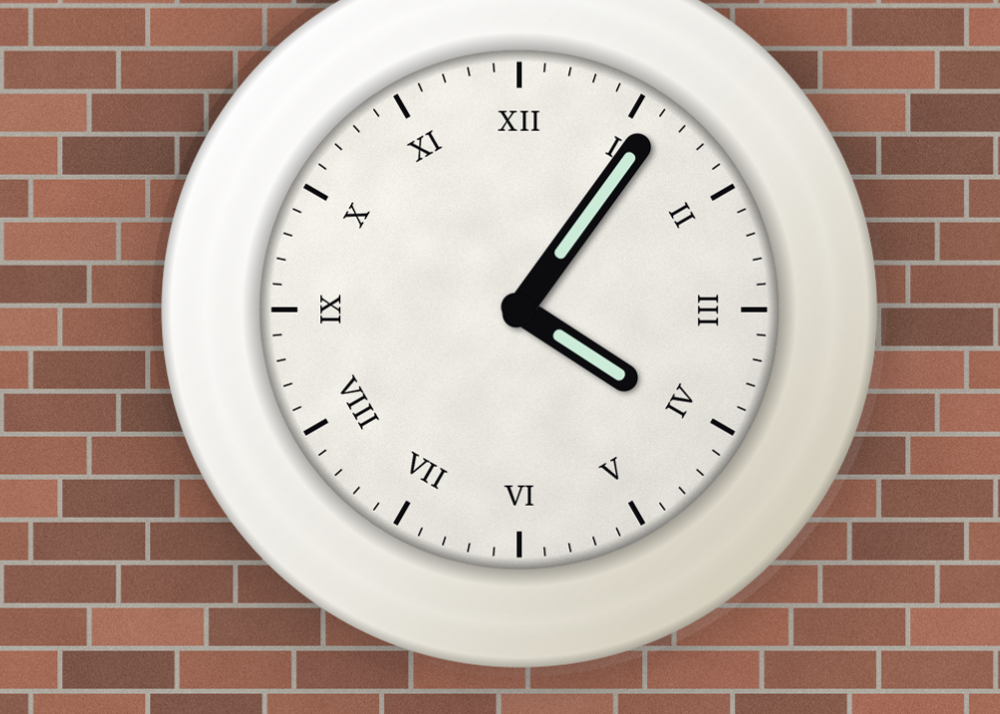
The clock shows 4:06
